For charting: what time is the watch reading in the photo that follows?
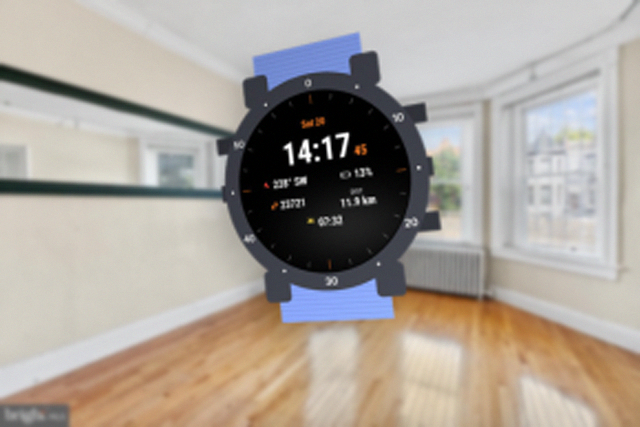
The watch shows 14:17
